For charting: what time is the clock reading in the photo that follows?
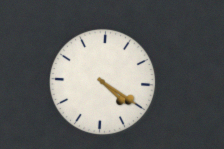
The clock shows 4:20
